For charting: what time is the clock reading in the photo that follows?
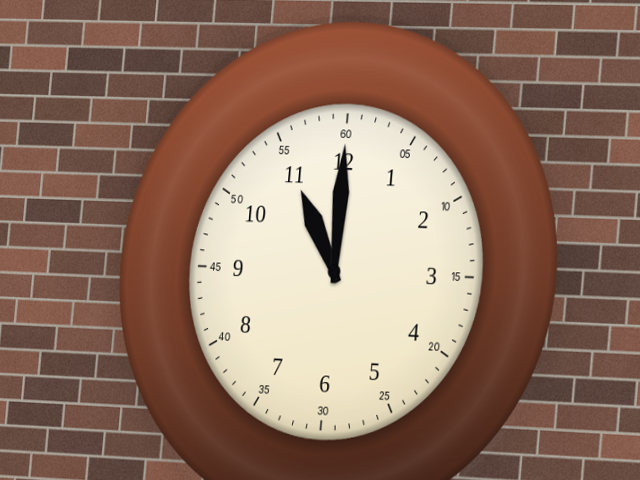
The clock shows 11:00
